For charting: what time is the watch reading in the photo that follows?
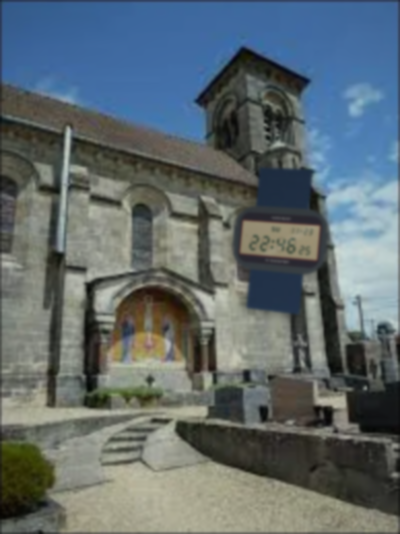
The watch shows 22:46
